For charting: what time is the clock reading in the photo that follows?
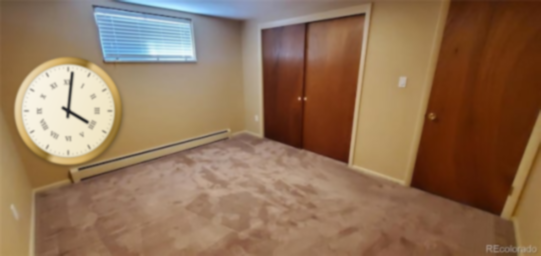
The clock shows 4:01
